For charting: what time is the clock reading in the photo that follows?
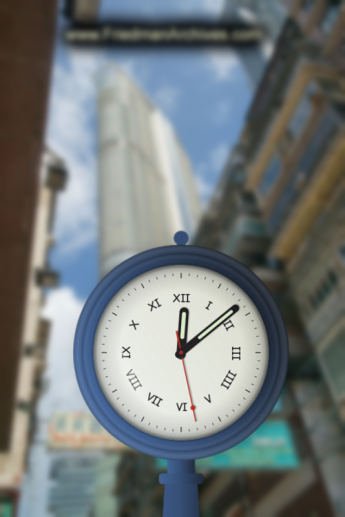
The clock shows 12:08:28
